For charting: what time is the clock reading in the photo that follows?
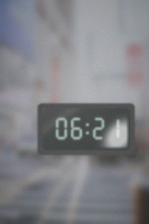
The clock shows 6:21
